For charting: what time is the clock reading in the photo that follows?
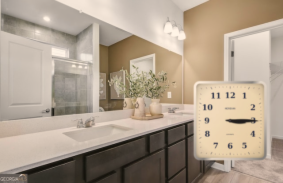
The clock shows 3:15
